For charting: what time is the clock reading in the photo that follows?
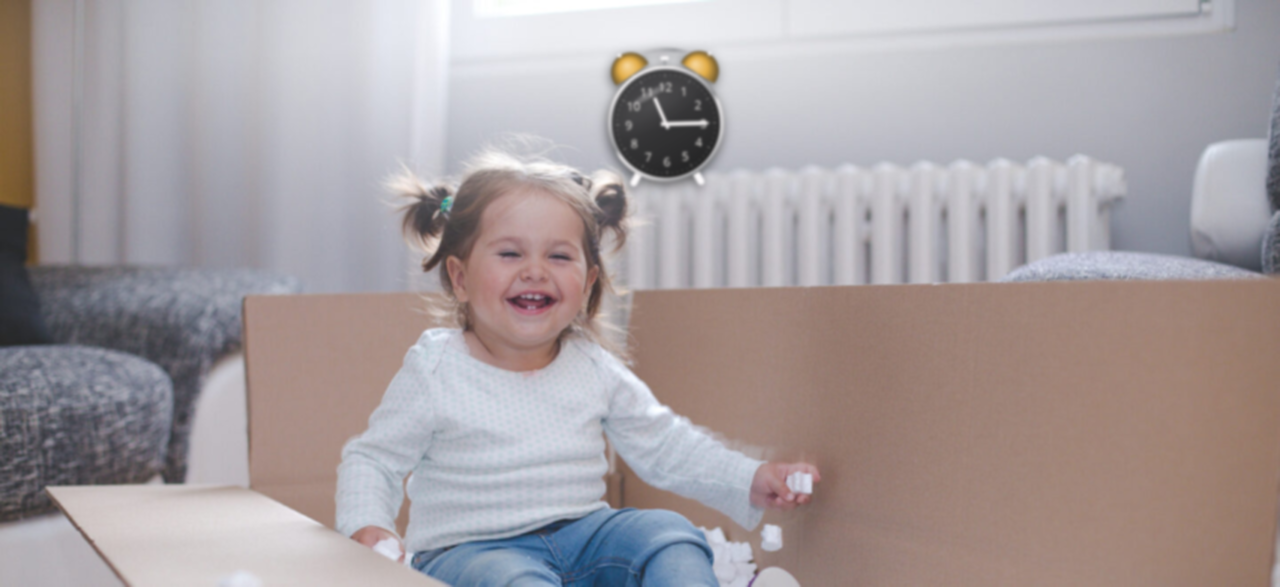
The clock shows 11:15
